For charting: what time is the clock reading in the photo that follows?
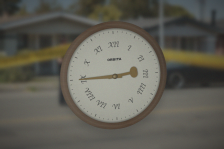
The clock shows 2:45
